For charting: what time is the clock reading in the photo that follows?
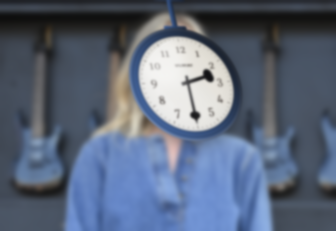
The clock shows 2:30
